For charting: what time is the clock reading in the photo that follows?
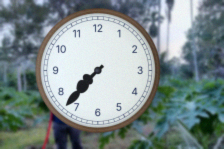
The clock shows 7:37
